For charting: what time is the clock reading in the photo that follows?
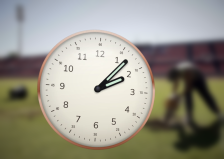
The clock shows 2:07
